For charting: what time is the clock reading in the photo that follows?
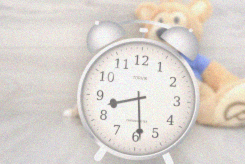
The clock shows 8:29
